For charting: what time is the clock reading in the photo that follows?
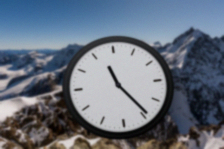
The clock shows 11:24
